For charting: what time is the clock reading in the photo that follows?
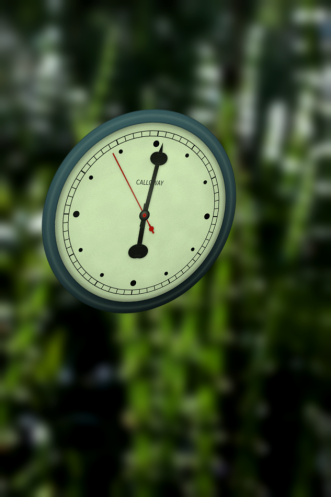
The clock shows 6:00:54
